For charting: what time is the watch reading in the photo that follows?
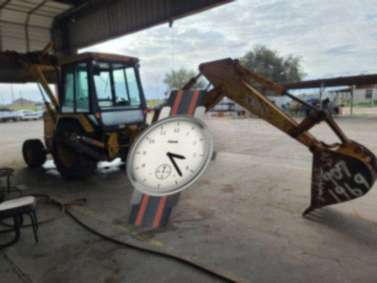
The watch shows 3:23
